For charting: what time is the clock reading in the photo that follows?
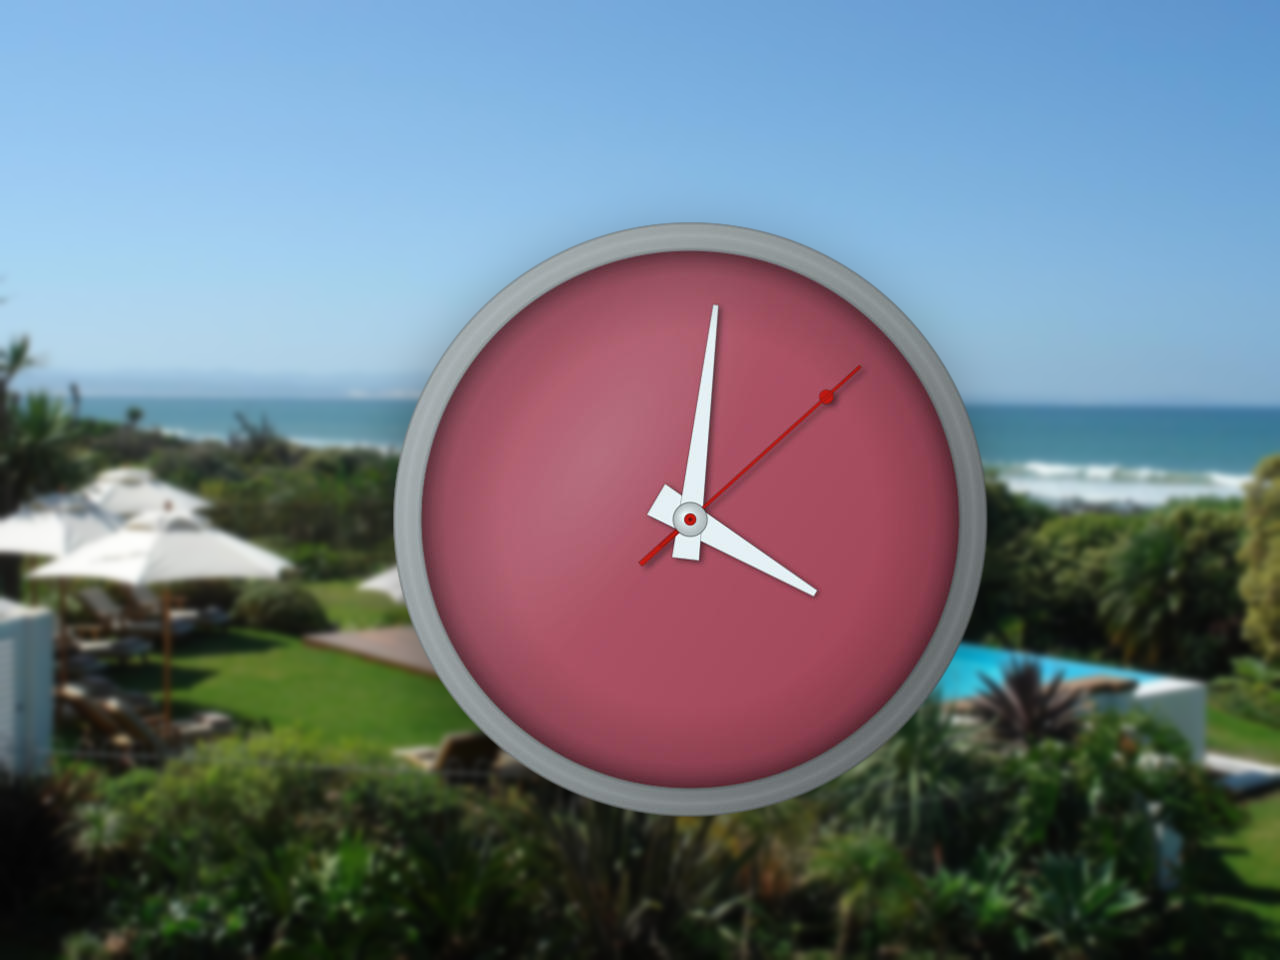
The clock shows 4:01:08
